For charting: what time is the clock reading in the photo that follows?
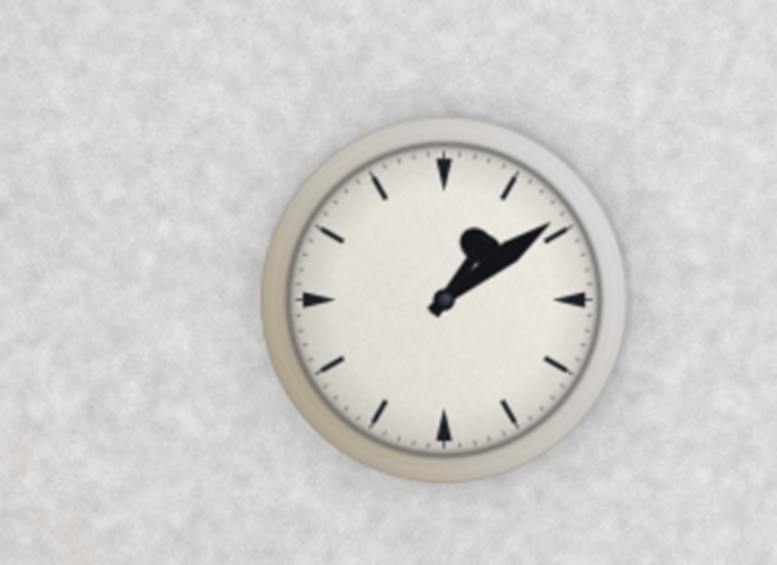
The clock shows 1:09
